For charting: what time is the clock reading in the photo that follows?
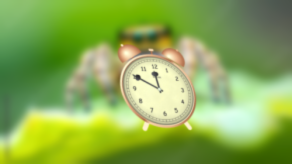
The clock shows 11:50
